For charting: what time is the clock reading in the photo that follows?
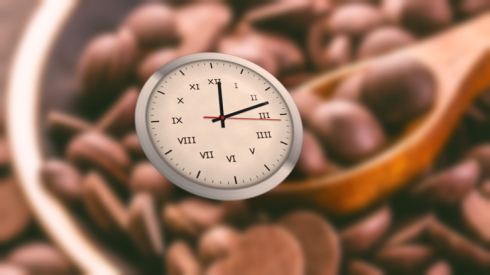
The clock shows 12:12:16
